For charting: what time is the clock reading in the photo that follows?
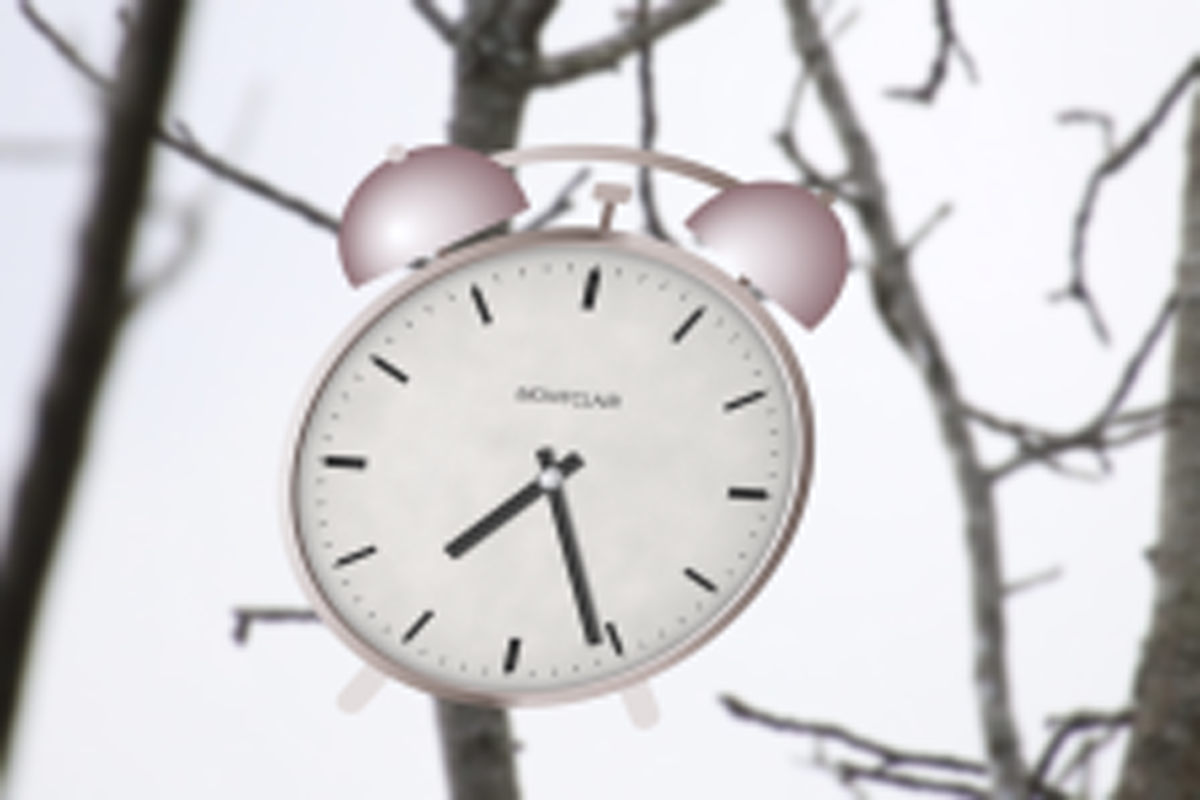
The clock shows 7:26
